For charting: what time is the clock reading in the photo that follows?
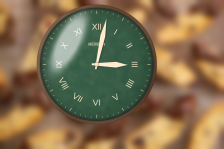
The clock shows 3:02
